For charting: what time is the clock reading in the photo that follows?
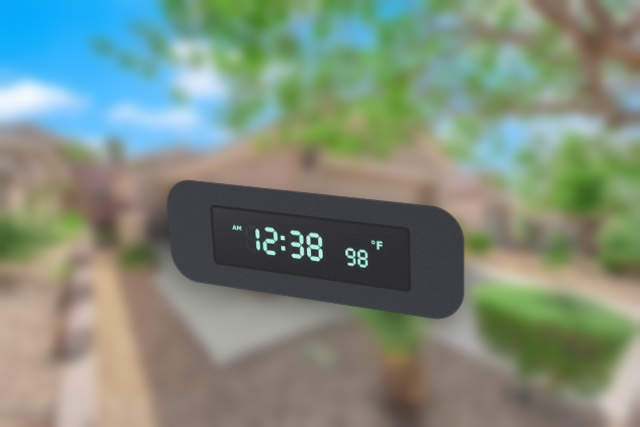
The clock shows 12:38
